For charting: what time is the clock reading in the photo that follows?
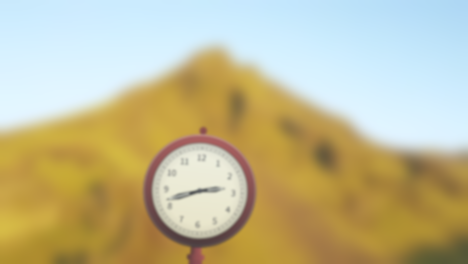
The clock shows 2:42
